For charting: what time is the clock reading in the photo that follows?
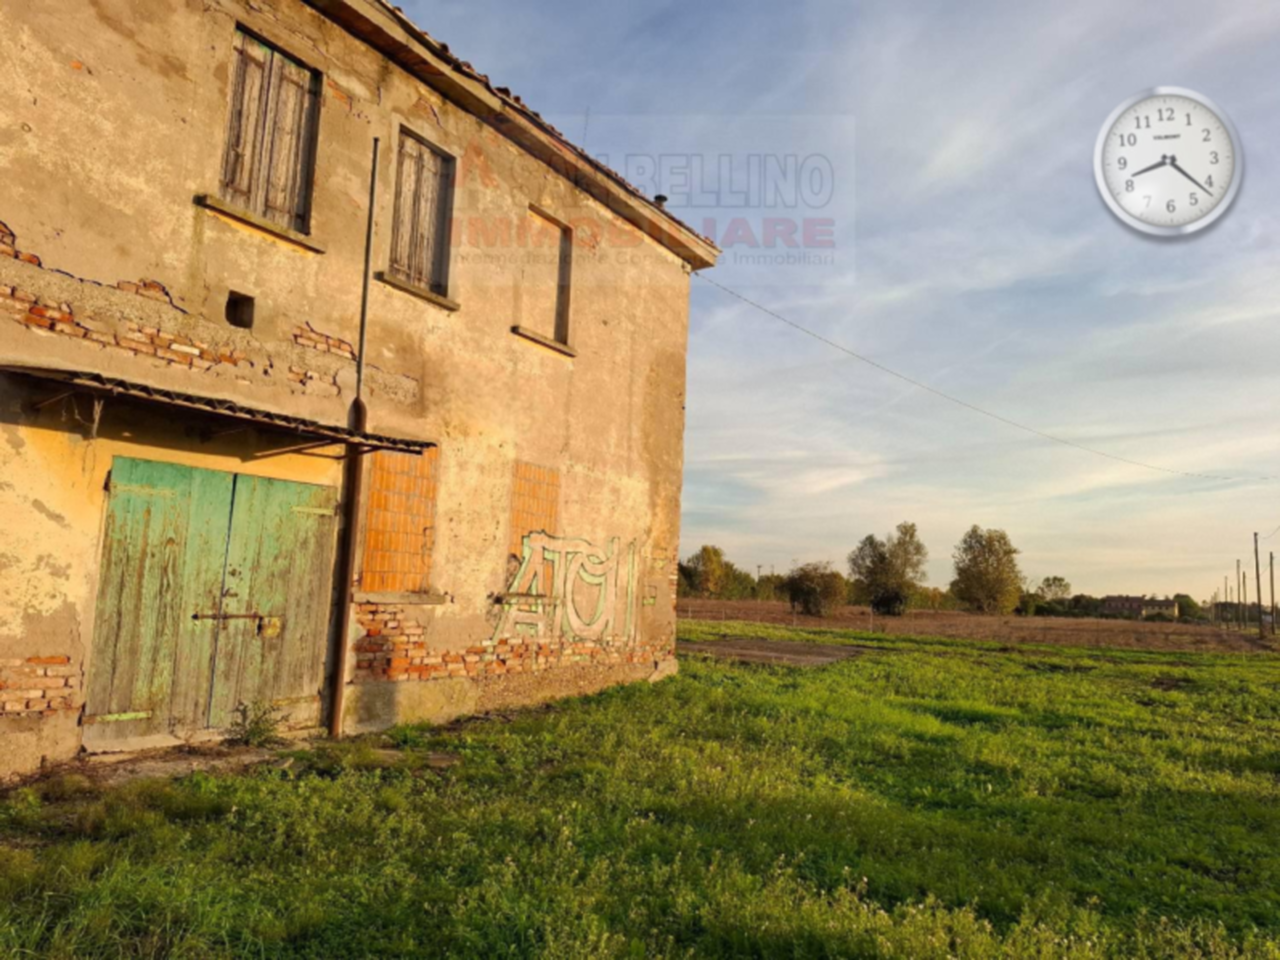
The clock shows 8:22
